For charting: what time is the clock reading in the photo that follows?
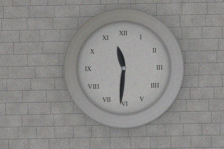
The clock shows 11:31
